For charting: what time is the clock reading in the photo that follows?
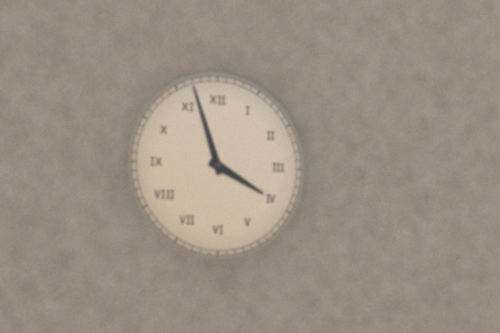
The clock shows 3:57
